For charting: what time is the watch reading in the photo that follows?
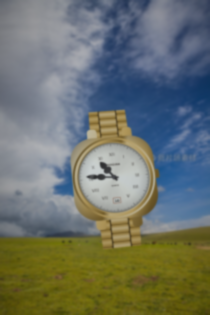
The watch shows 10:46
